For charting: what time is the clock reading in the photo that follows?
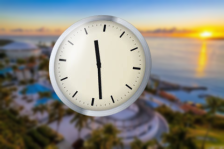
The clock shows 11:28
